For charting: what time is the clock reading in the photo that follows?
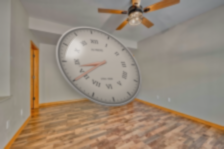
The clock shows 8:40
